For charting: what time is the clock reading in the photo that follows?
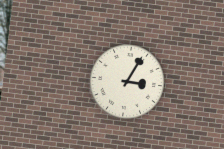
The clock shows 3:04
